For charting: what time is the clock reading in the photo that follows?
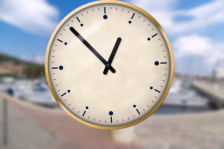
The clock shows 12:53
